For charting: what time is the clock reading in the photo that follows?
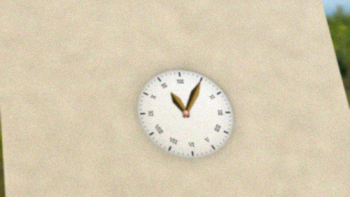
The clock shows 11:05
